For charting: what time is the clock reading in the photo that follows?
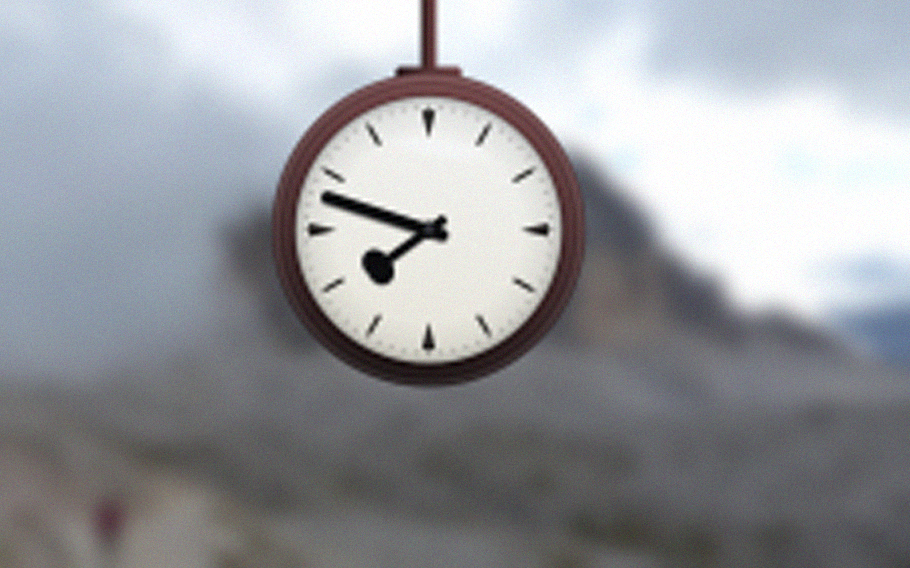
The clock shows 7:48
